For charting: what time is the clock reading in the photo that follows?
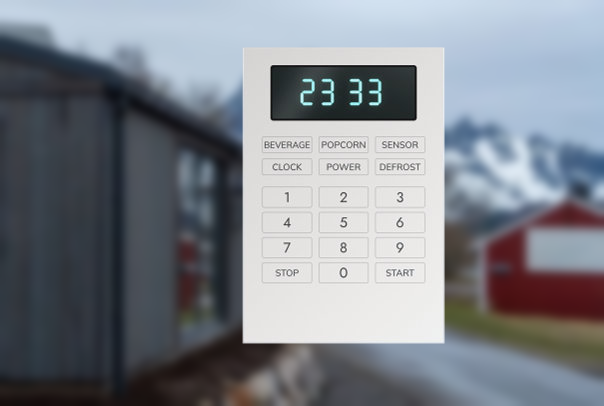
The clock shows 23:33
